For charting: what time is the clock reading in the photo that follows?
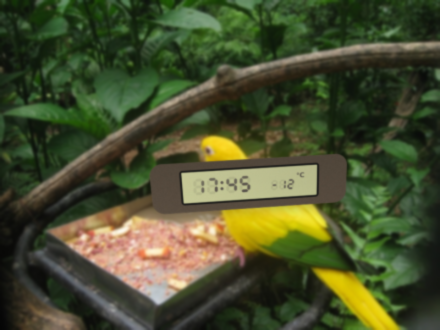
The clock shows 17:45
